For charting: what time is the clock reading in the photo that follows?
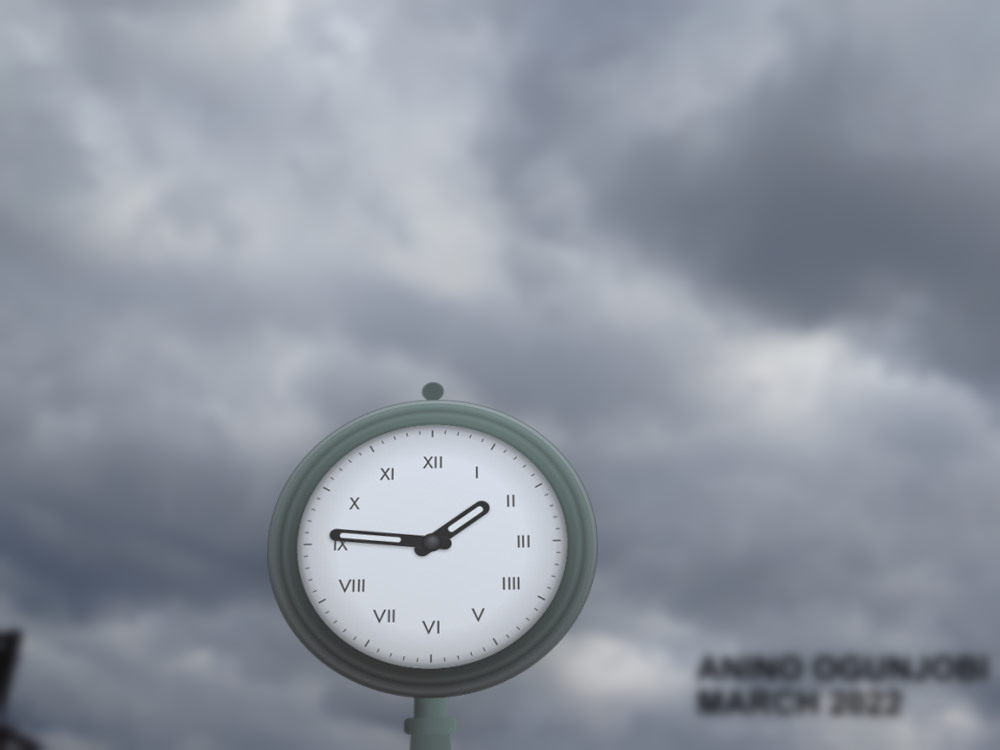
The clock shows 1:46
